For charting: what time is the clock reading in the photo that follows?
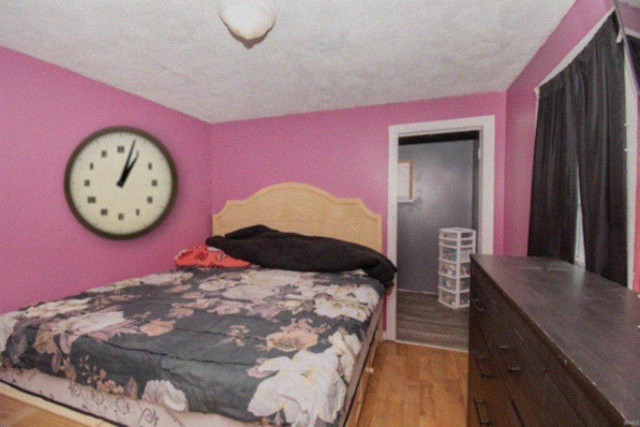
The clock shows 1:03
